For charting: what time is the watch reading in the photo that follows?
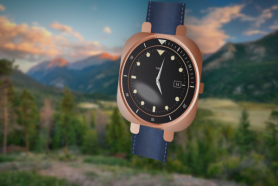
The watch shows 5:02
